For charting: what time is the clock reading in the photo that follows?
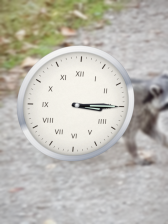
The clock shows 3:15
